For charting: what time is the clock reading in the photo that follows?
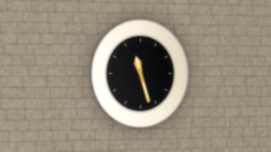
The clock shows 11:27
